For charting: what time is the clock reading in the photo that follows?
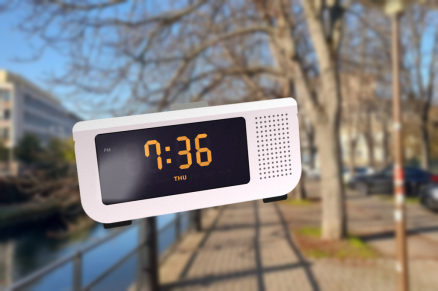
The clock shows 7:36
